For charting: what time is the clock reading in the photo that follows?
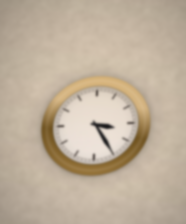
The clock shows 3:25
